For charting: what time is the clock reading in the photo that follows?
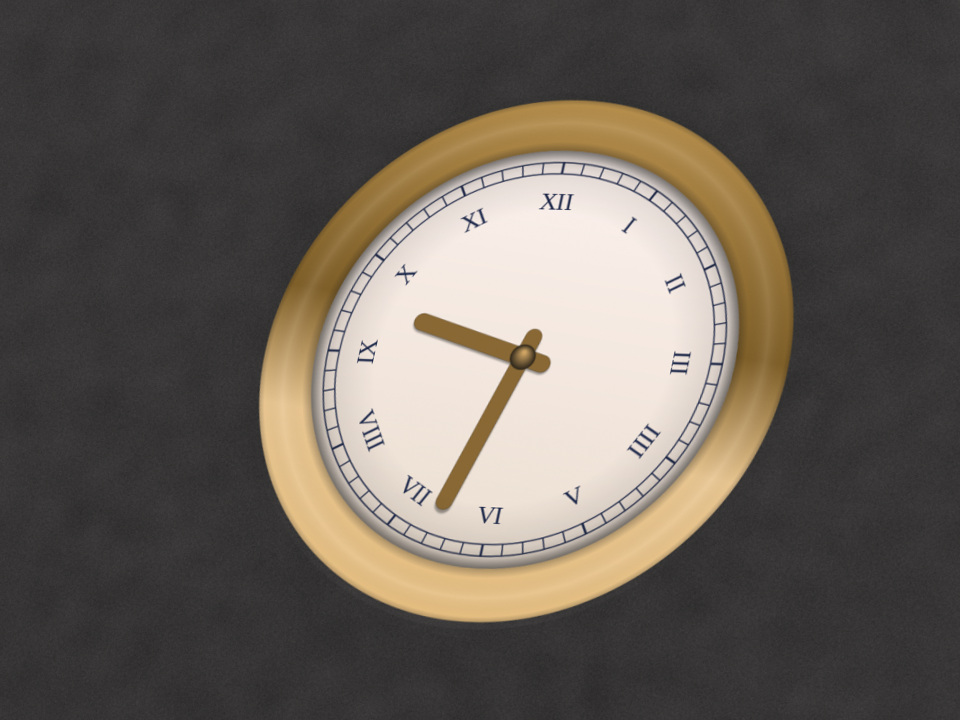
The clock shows 9:33
